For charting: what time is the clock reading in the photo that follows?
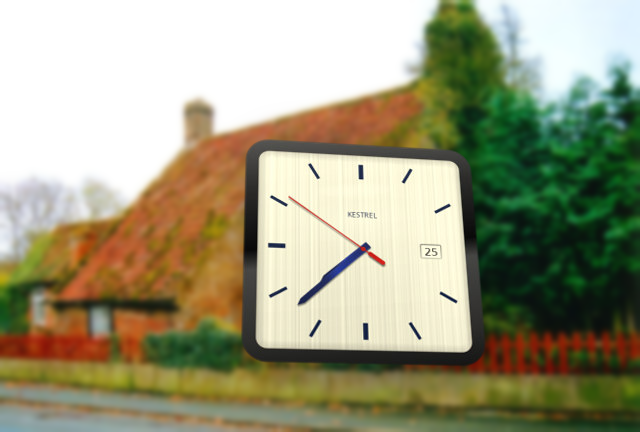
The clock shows 7:37:51
